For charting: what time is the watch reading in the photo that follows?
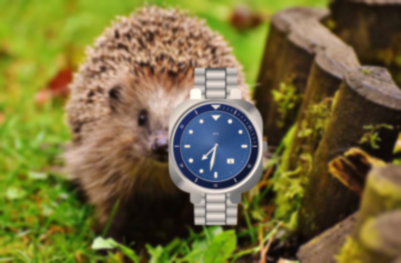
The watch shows 7:32
